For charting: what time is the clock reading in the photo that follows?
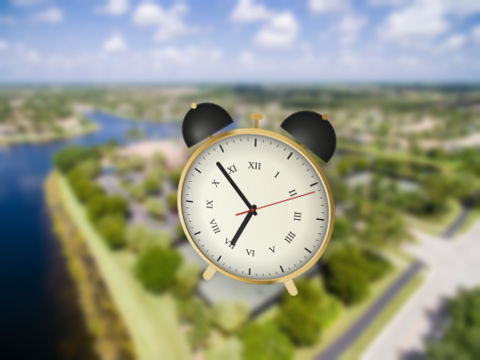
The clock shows 6:53:11
